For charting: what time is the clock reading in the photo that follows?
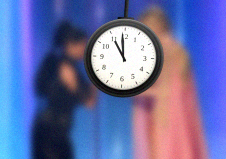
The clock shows 10:59
